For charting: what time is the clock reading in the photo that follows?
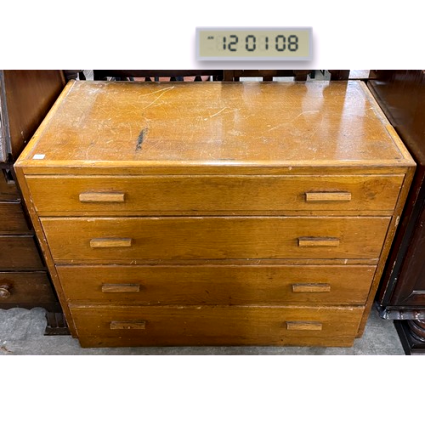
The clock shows 12:01:08
